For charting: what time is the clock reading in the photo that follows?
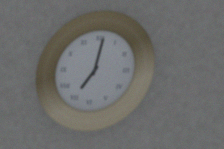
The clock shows 7:01
